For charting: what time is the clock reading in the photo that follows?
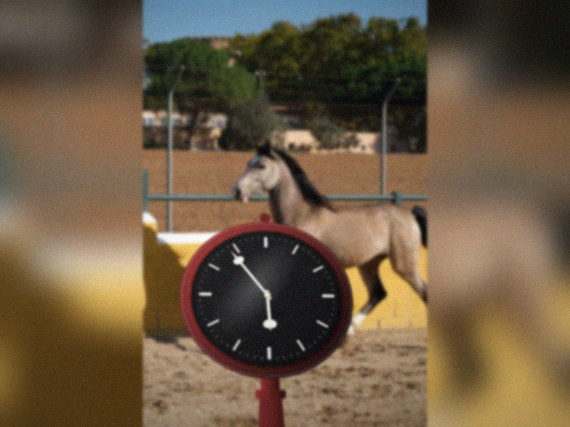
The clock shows 5:54
